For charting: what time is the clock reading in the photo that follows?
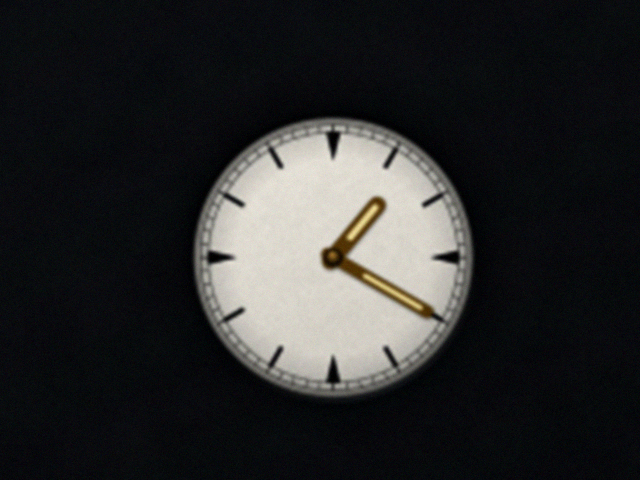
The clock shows 1:20
